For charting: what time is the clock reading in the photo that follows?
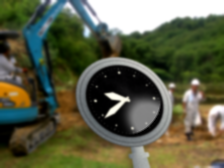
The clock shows 9:39
